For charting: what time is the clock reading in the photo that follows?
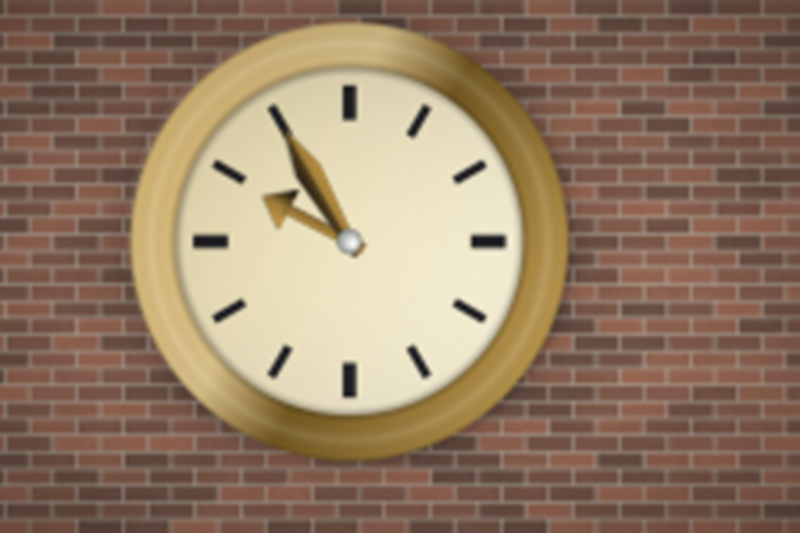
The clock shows 9:55
